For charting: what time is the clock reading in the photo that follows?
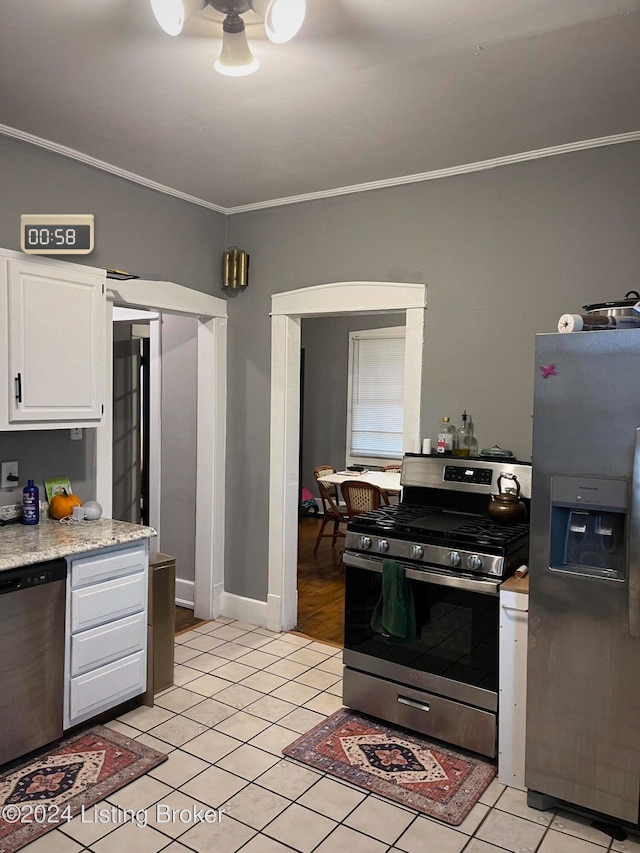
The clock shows 0:58
